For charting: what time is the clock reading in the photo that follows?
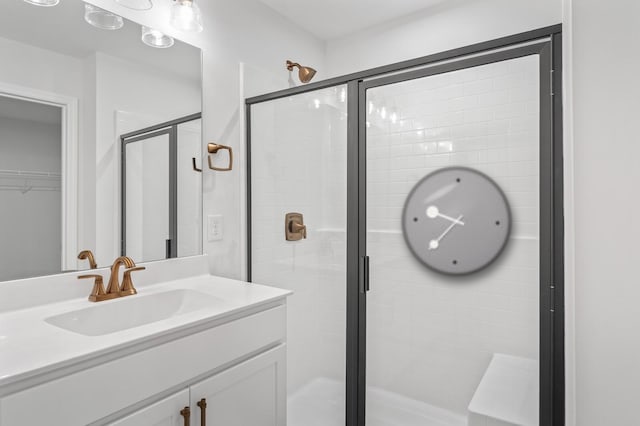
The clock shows 9:37
